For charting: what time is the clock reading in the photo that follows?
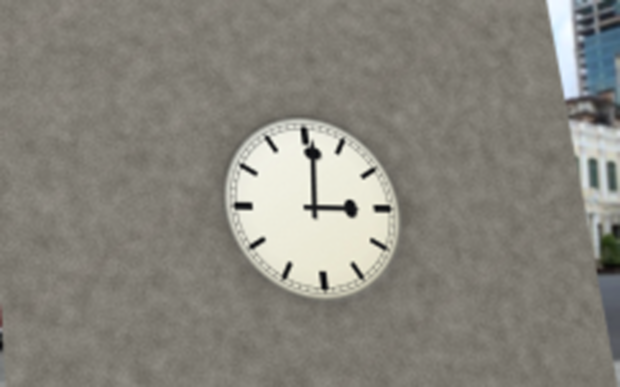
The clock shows 3:01
